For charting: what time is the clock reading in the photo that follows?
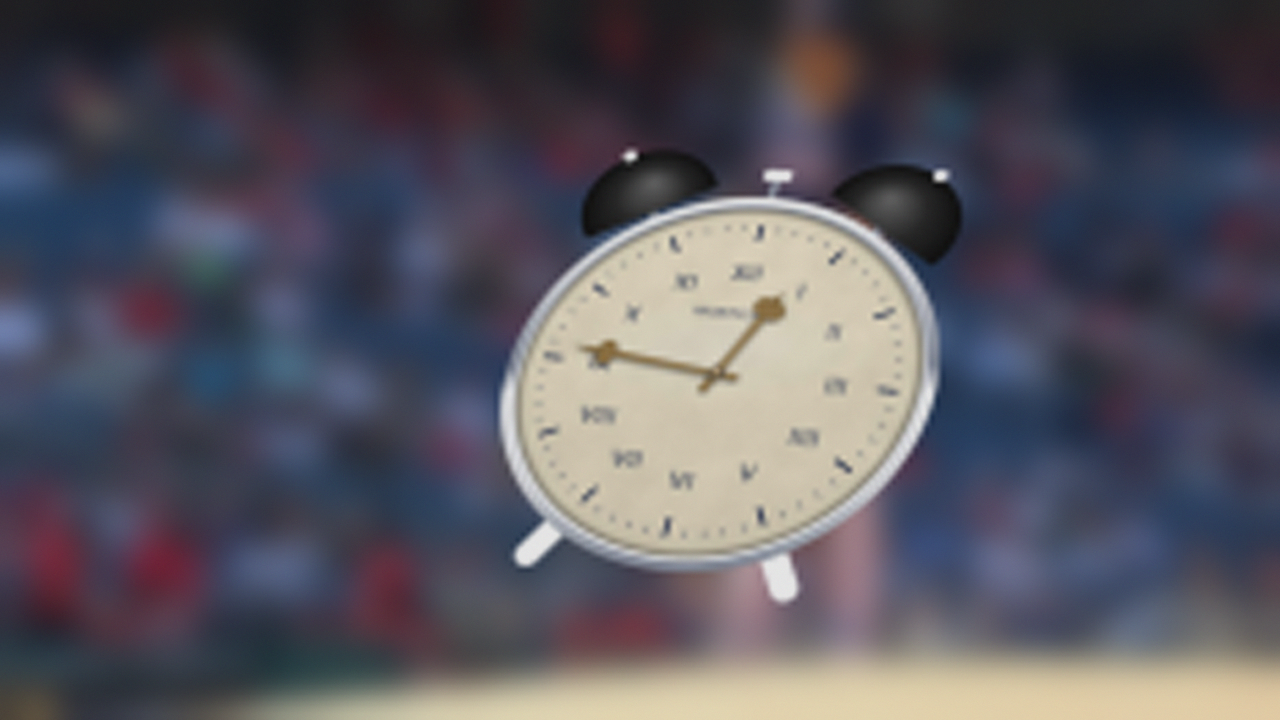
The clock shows 12:46
